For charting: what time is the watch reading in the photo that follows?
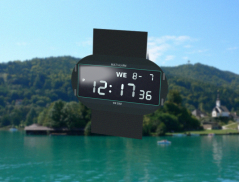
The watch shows 12:17:36
